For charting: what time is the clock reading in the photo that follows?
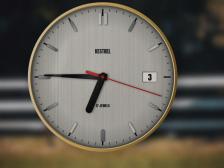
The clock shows 6:45:18
